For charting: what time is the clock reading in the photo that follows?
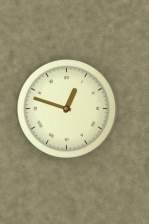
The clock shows 12:48
